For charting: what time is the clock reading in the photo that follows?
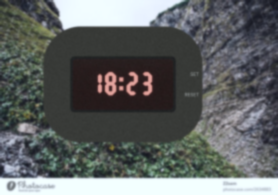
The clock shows 18:23
